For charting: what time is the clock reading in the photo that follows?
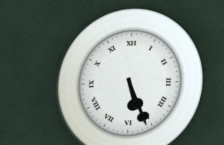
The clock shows 5:26
